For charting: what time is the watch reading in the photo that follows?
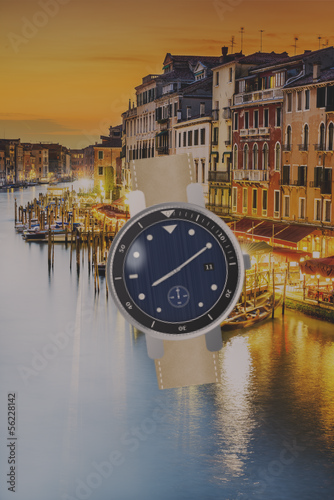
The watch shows 8:10
